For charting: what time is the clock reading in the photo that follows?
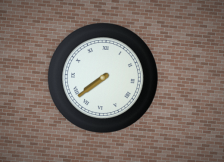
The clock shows 7:38
